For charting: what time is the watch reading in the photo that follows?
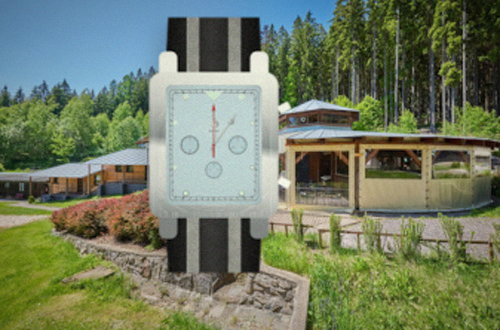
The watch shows 12:06
